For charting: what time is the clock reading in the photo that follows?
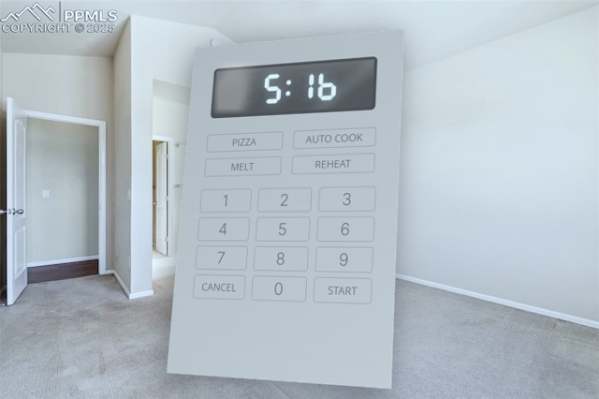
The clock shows 5:16
